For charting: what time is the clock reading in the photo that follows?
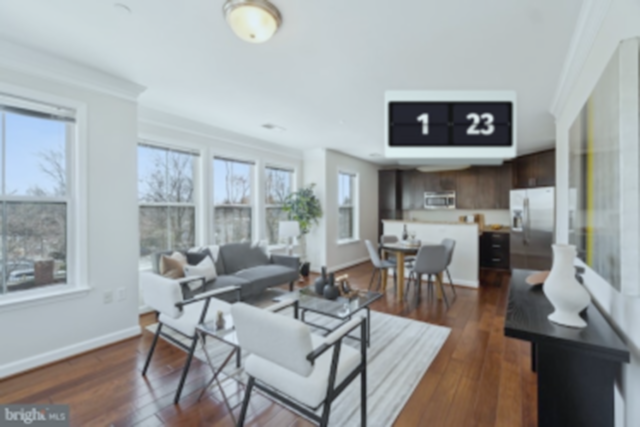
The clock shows 1:23
